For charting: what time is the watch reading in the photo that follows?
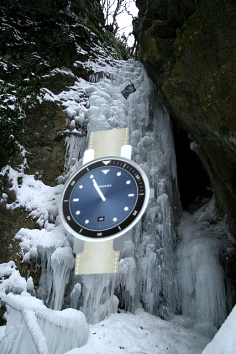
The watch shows 10:55
